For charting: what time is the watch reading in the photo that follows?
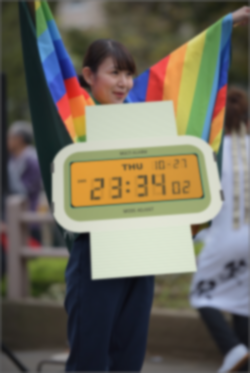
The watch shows 23:34:02
